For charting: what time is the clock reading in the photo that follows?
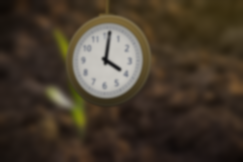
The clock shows 4:01
